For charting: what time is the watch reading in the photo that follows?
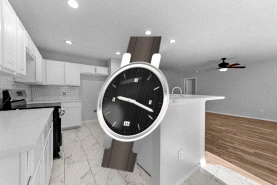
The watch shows 9:18
